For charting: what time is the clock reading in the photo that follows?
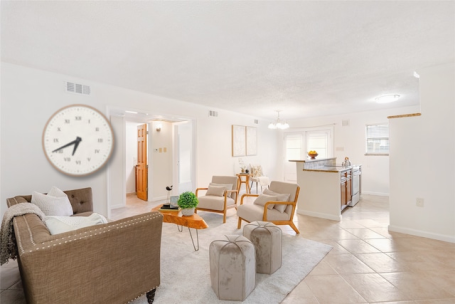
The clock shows 6:41
